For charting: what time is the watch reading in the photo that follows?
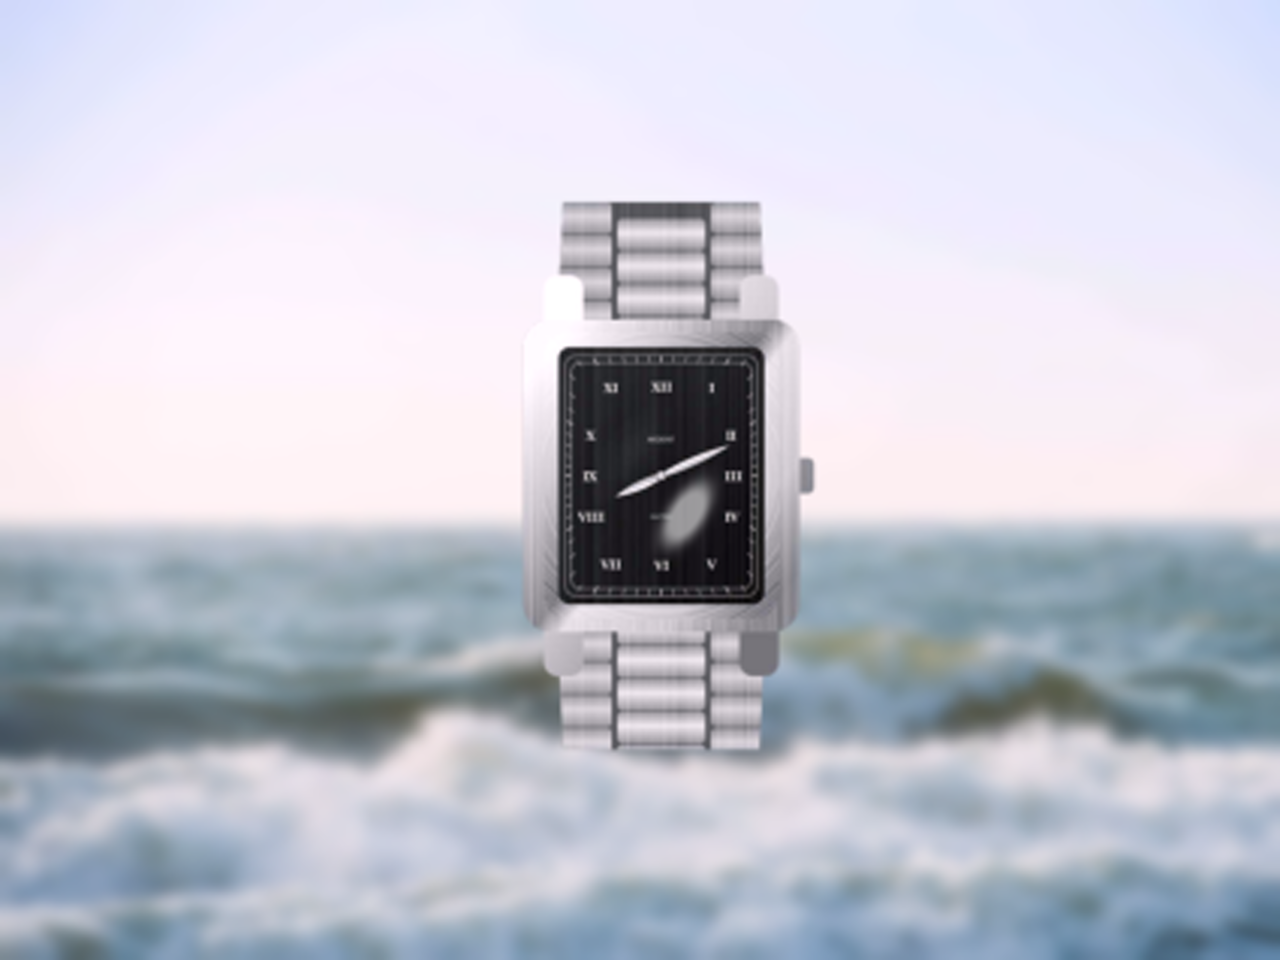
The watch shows 8:11
